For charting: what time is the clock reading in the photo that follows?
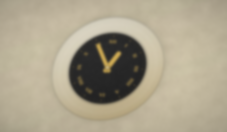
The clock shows 12:55
